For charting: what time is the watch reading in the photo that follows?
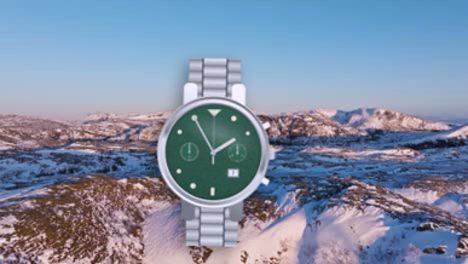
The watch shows 1:55
